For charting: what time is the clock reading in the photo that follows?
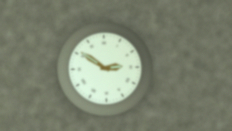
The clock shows 2:51
